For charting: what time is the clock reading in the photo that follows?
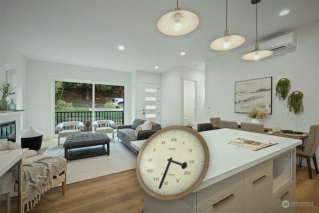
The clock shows 3:32
